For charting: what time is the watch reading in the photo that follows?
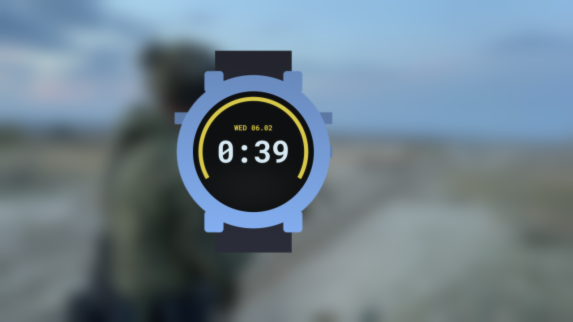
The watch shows 0:39
